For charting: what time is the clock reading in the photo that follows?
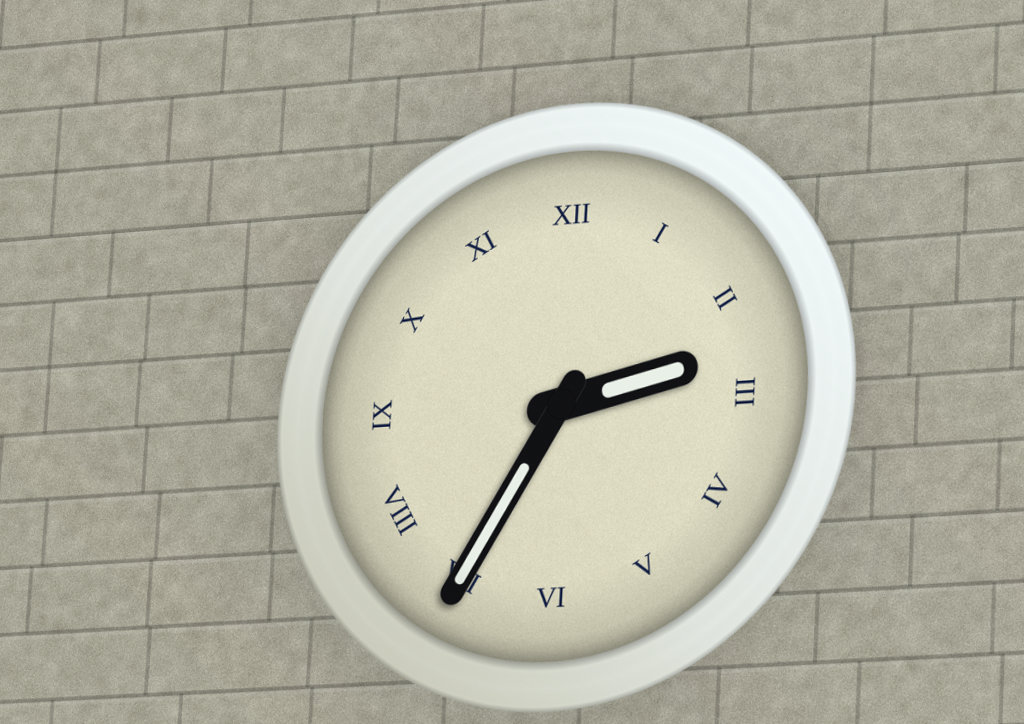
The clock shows 2:35
